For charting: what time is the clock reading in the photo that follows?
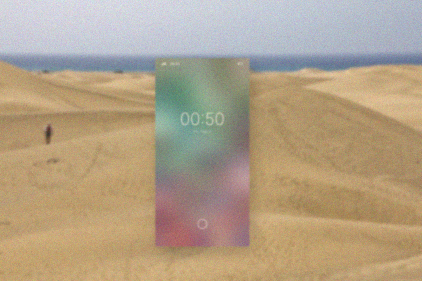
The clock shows 0:50
